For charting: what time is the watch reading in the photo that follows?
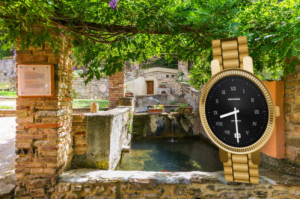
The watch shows 8:30
